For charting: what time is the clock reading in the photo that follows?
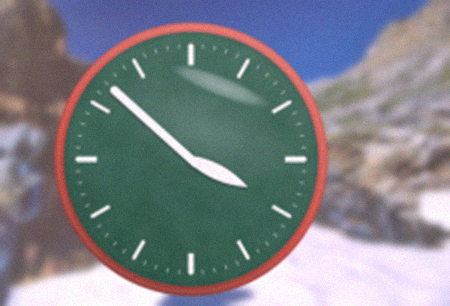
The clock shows 3:52
